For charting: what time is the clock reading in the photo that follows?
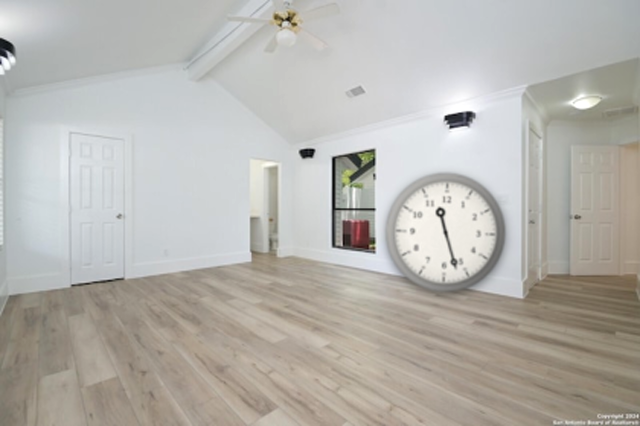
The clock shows 11:27
